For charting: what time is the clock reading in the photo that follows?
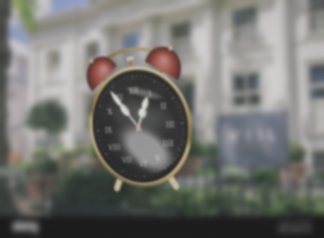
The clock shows 12:54
